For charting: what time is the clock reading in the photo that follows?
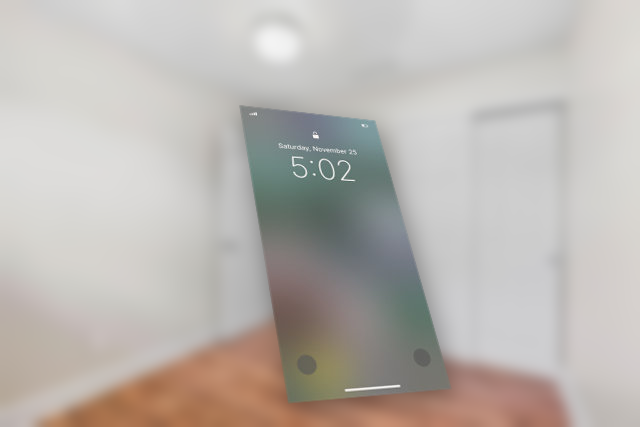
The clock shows 5:02
